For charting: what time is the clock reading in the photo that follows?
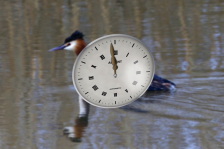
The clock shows 11:59
